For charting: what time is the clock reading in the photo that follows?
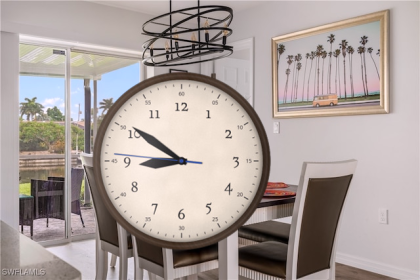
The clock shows 8:50:46
